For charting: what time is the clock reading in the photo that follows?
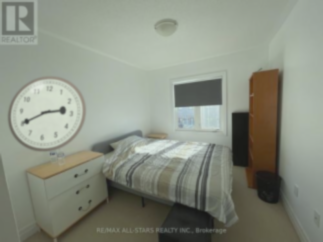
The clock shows 2:40
